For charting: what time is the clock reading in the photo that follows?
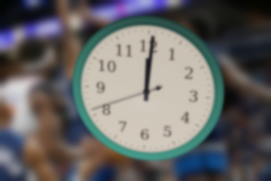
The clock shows 12:00:41
